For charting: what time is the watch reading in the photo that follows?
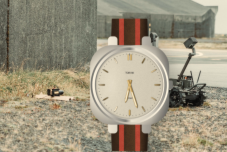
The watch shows 6:27
